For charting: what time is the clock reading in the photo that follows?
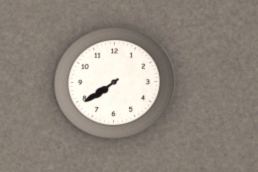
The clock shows 7:39
